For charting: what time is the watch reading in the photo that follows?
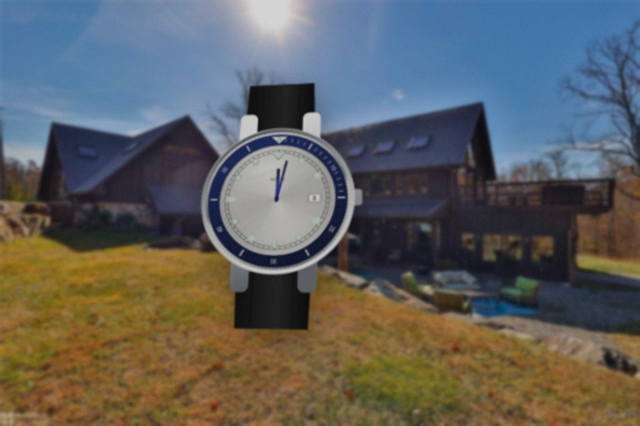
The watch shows 12:02
